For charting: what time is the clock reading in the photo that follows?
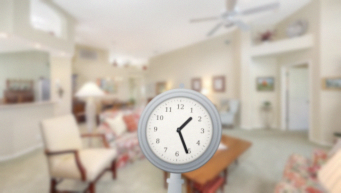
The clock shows 1:26
